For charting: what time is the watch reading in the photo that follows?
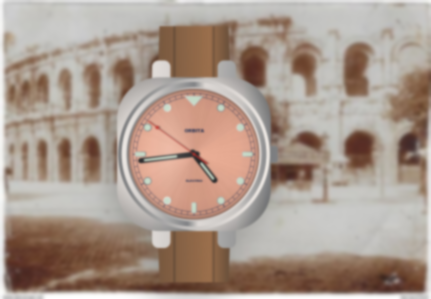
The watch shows 4:43:51
